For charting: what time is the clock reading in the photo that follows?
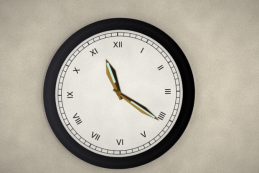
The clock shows 11:21
